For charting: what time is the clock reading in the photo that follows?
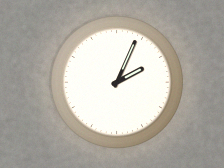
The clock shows 2:04
